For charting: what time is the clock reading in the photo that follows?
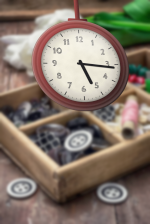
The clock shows 5:16
